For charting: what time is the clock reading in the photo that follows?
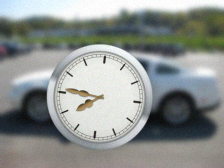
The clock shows 7:46
